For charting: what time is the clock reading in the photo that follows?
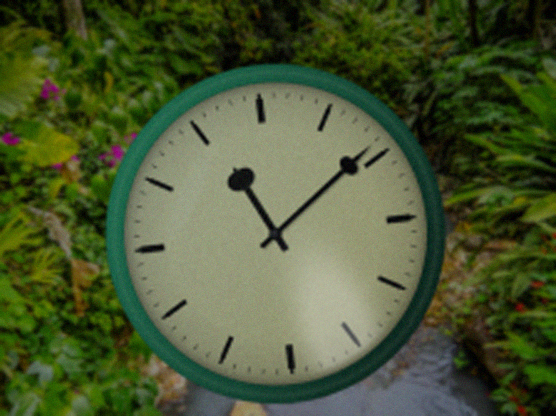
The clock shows 11:09
